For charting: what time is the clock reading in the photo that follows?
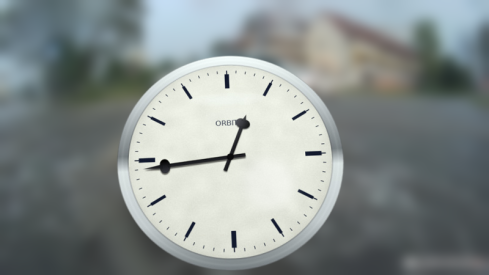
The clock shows 12:44
